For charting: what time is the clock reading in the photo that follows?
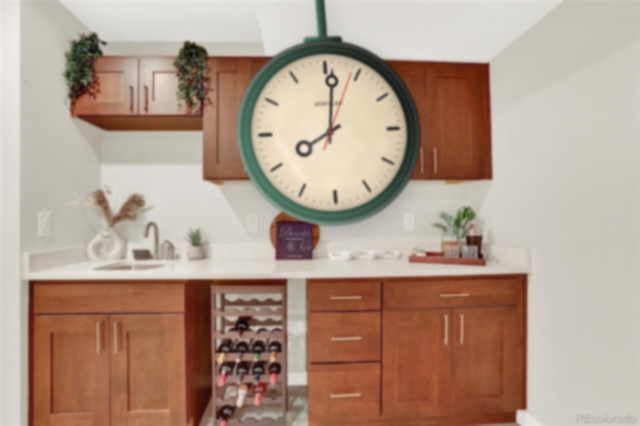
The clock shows 8:01:04
